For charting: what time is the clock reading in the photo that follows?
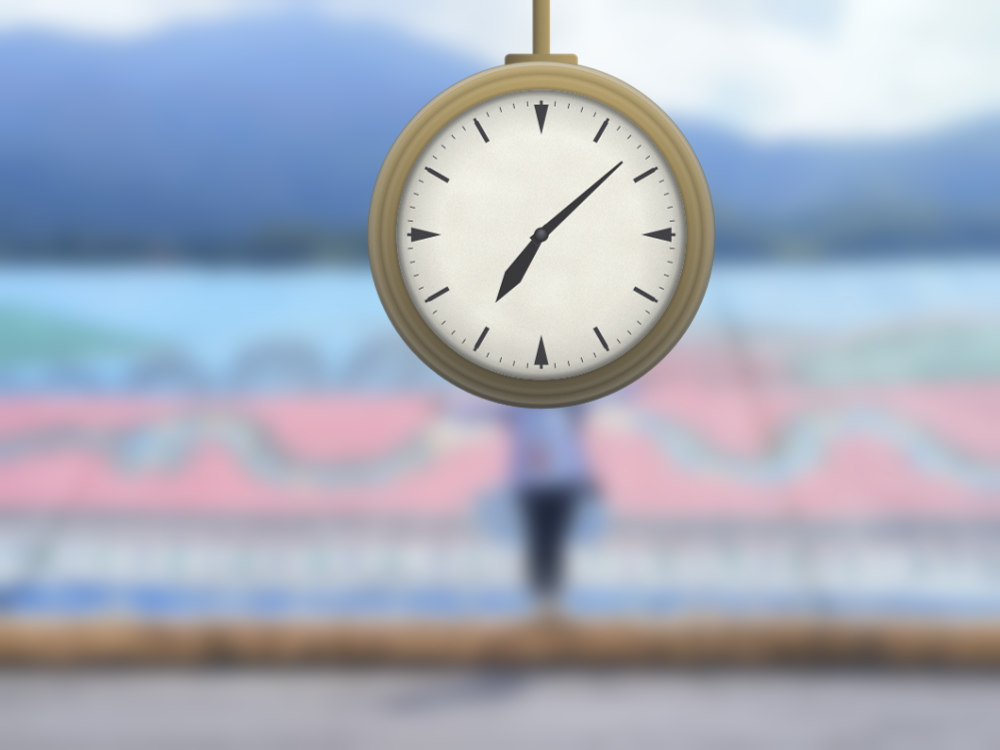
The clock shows 7:08
